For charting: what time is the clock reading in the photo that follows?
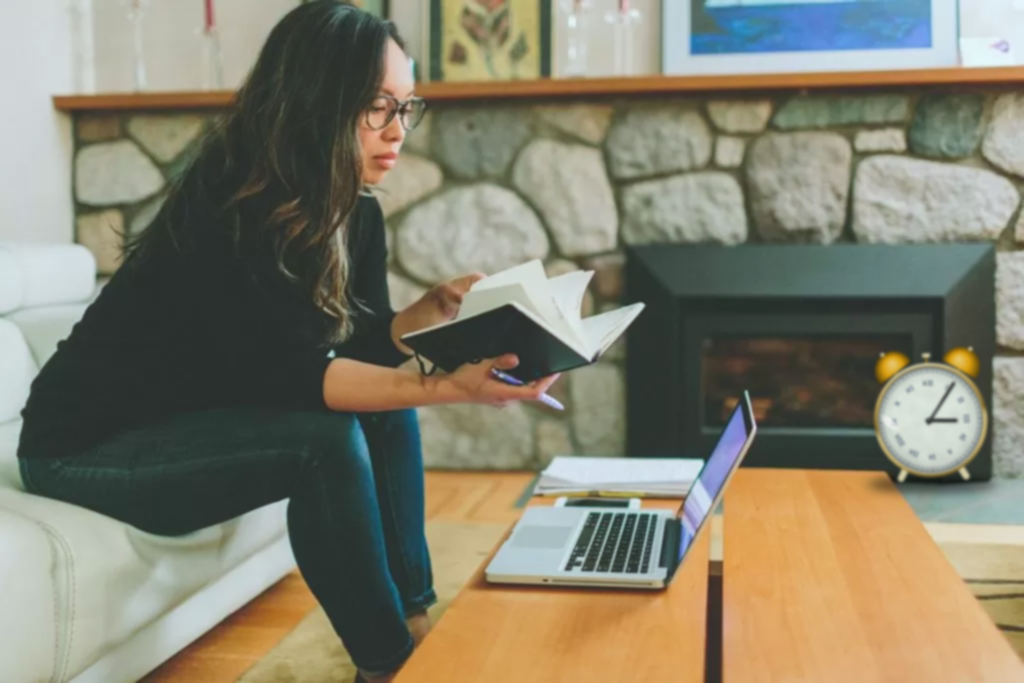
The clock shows 3:06
